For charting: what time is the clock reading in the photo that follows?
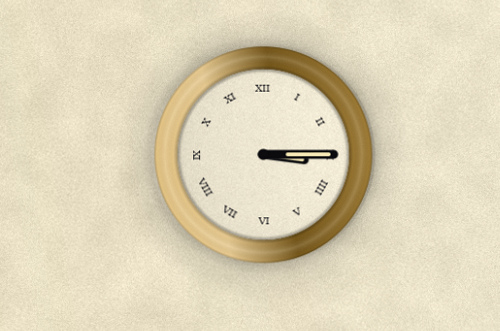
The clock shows 3:15
